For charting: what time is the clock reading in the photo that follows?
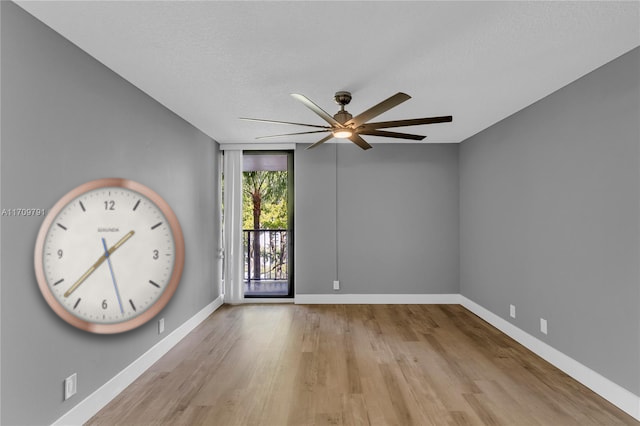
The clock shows 1:37:27
